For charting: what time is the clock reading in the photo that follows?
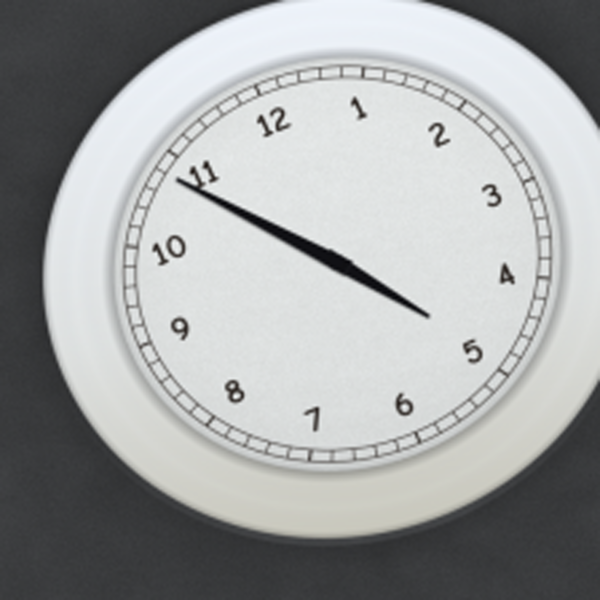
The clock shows 4:54
